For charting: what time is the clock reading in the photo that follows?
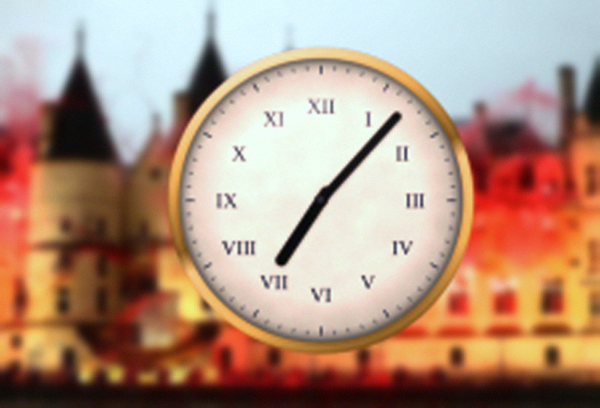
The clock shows 7:07
